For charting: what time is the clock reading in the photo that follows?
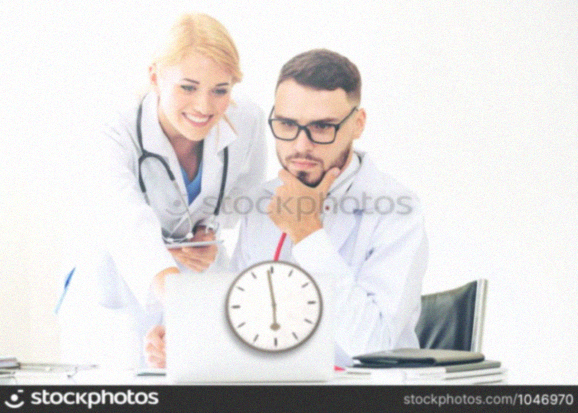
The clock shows 5:59
